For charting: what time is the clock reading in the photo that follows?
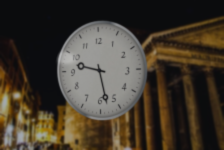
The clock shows 9:28
